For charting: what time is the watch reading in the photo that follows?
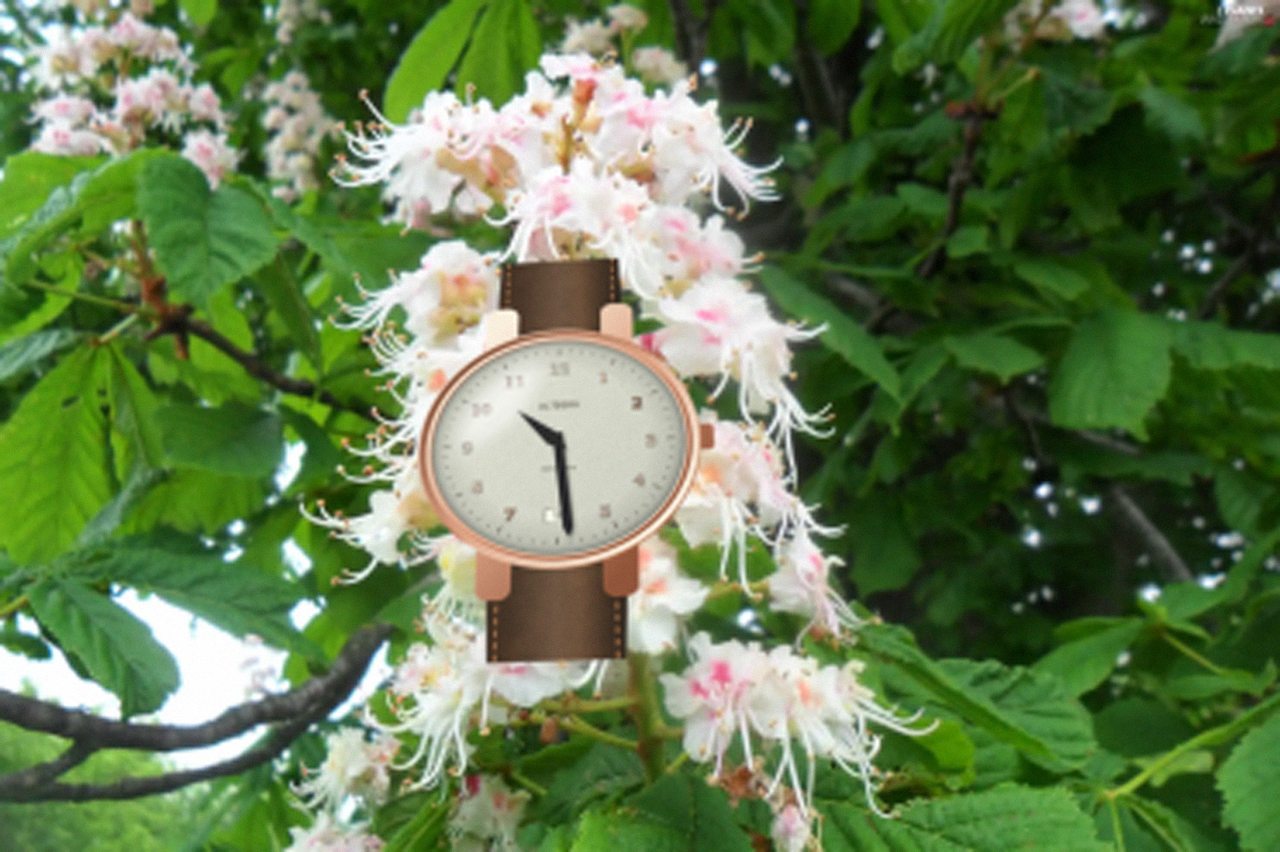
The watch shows 10:29
